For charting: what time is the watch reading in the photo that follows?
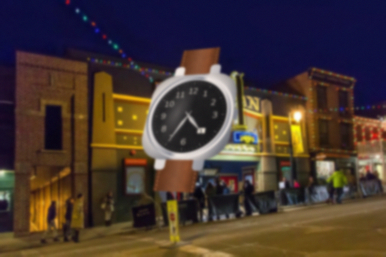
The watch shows 4:35
